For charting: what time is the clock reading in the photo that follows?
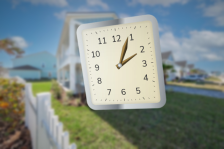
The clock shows 2:04
